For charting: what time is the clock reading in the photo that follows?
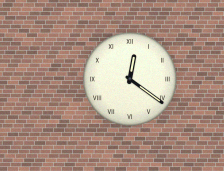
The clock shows 12:21
